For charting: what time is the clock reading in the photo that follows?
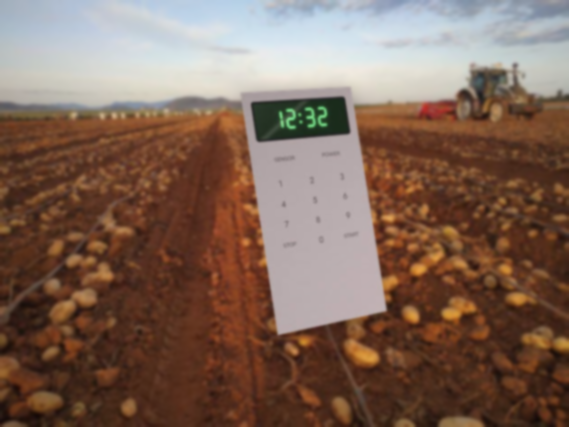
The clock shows 12:32
